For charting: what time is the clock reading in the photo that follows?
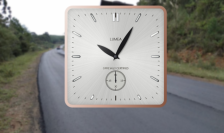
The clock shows 10:05
